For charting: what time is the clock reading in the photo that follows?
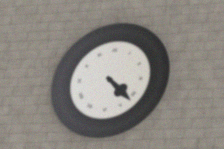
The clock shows 4:22
